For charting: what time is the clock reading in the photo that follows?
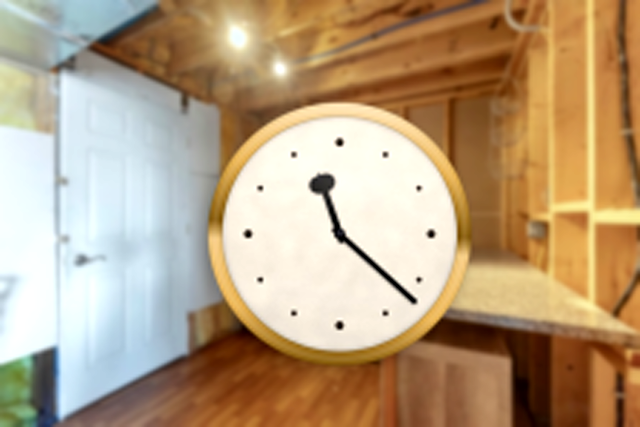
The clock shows 11:22
